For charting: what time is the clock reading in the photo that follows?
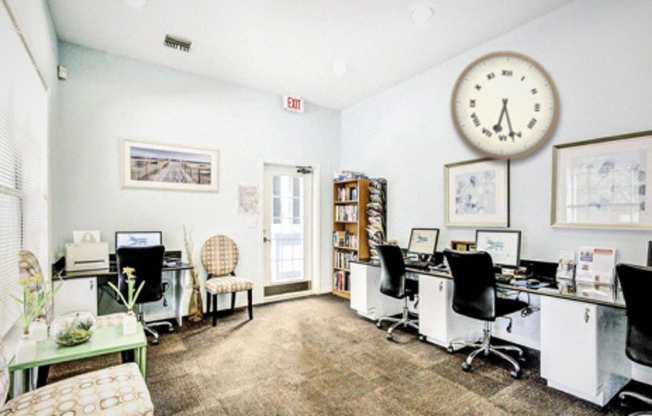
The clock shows 6:27
